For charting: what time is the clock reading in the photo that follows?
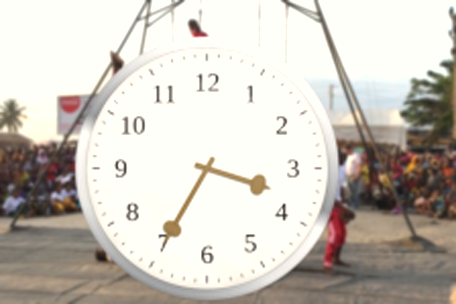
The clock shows 3:35
